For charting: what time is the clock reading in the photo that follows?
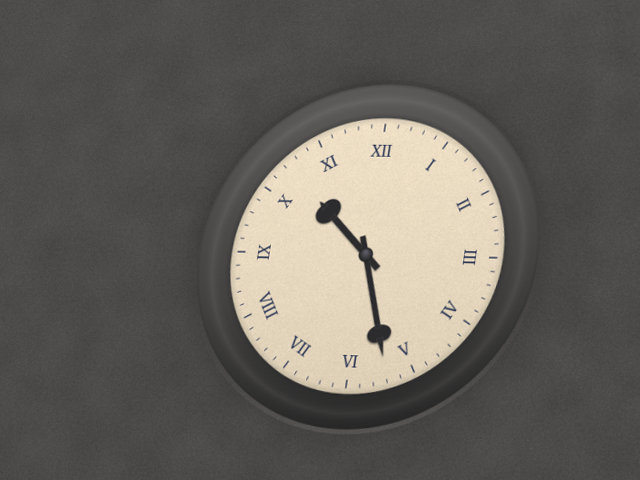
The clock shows 10:27
